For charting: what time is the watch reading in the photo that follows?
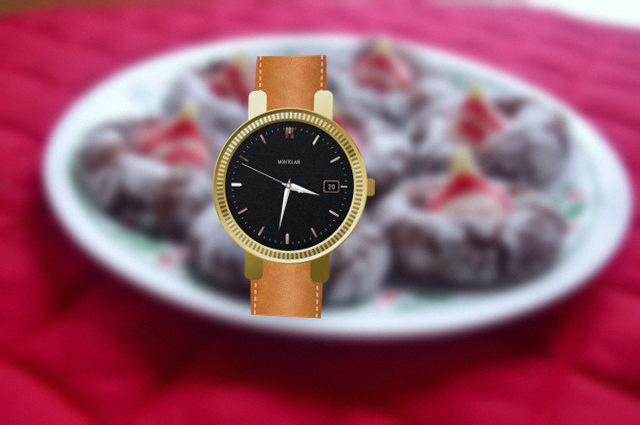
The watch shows 3:31:49
